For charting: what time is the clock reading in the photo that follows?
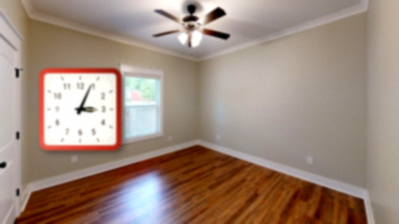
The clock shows 3:04
